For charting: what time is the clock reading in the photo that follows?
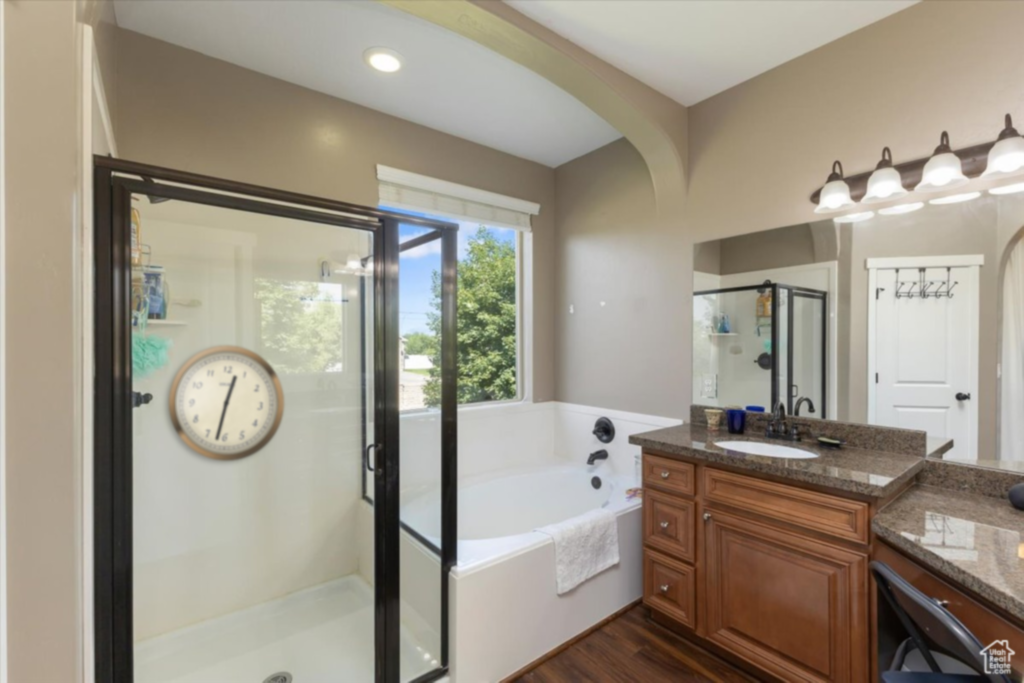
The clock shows 12:32
